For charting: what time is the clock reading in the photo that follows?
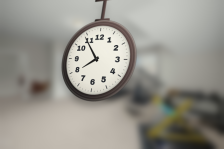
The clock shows 7:54
